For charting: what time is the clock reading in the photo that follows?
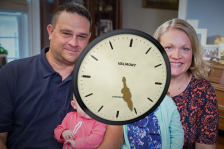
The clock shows 5:26
